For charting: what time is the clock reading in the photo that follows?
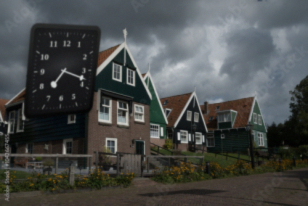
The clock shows 7:18
